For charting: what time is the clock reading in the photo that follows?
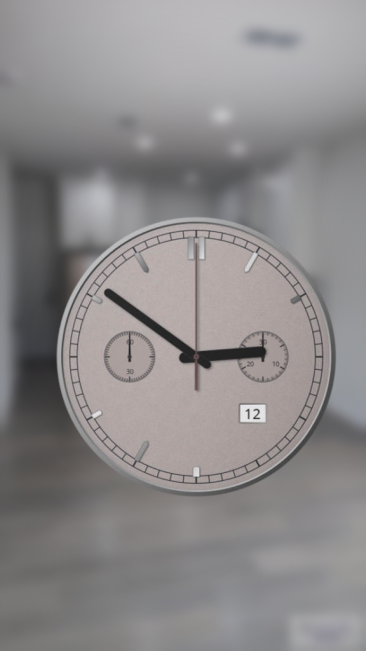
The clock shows 2:51
